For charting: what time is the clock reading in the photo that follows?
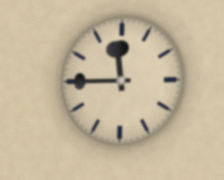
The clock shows 11:45
